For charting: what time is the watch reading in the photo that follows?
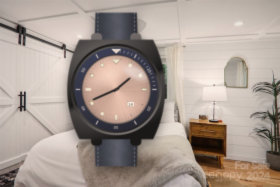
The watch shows 1:41
